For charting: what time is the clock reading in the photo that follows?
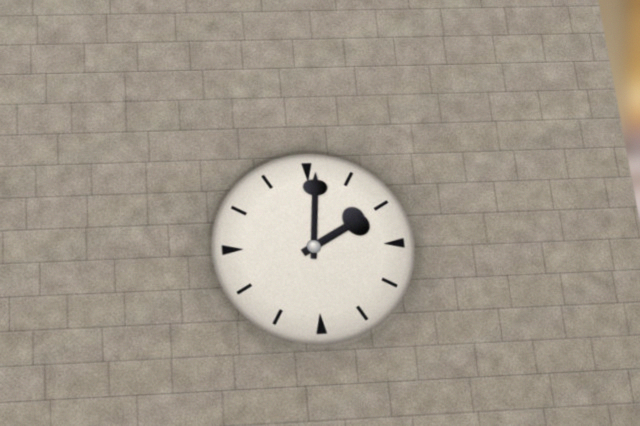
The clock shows 2:01
